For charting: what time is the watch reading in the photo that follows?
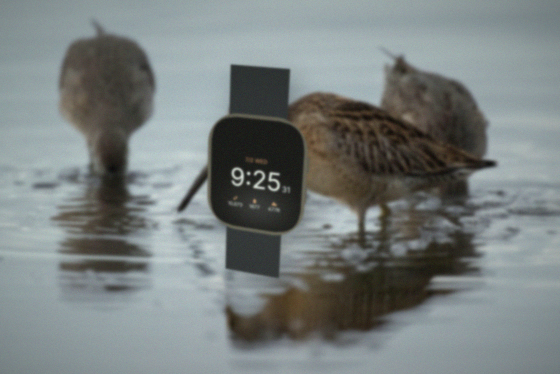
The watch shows 9:25
